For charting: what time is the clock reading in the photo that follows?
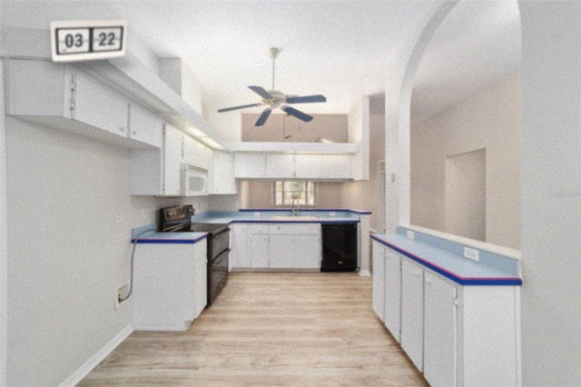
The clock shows 3:22
